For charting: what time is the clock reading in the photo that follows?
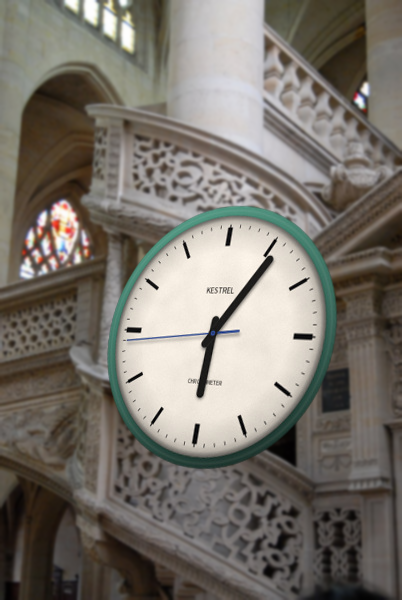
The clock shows 6:05:44
